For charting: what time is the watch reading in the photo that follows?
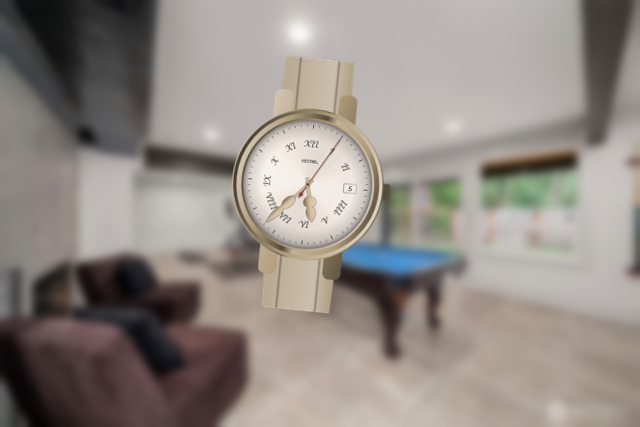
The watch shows 5:37:05
